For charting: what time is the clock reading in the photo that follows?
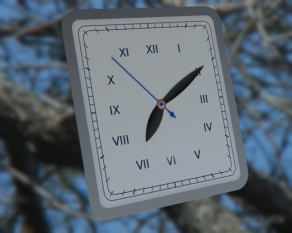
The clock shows 7:09:53
